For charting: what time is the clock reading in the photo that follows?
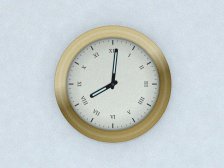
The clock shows 8:01
